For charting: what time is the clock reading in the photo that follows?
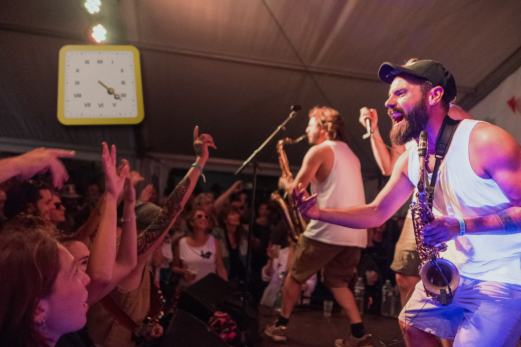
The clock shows 4:22
